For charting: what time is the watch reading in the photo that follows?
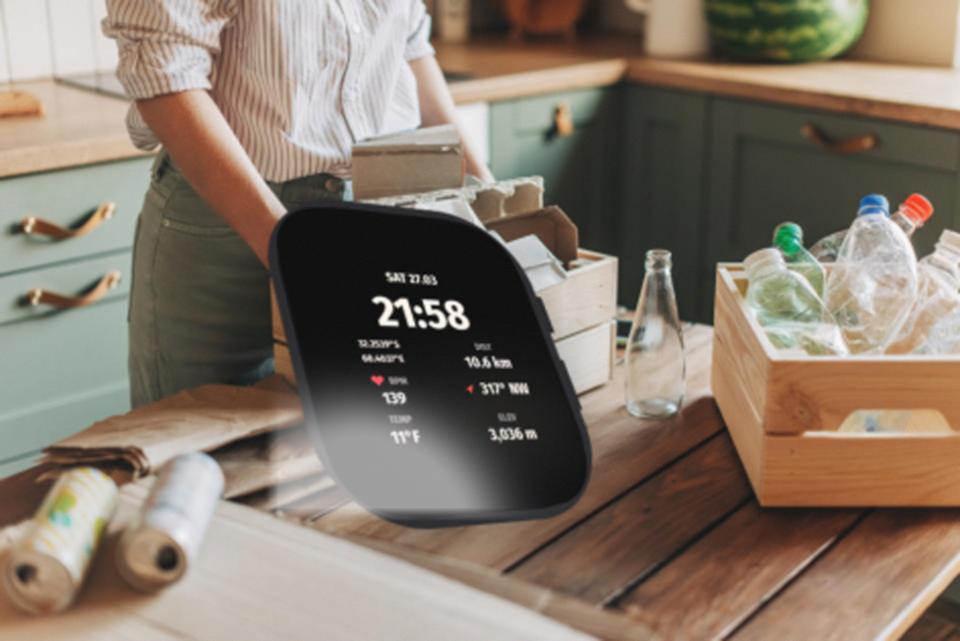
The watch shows 21:58
